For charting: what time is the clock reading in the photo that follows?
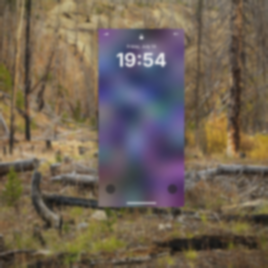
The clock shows 19:54
